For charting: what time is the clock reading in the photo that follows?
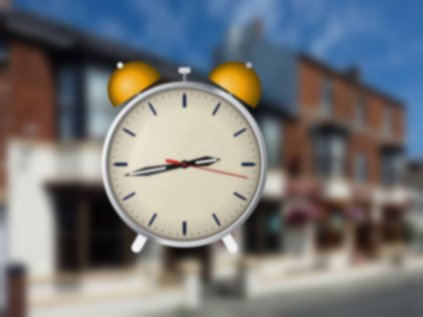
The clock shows 2:43:17
